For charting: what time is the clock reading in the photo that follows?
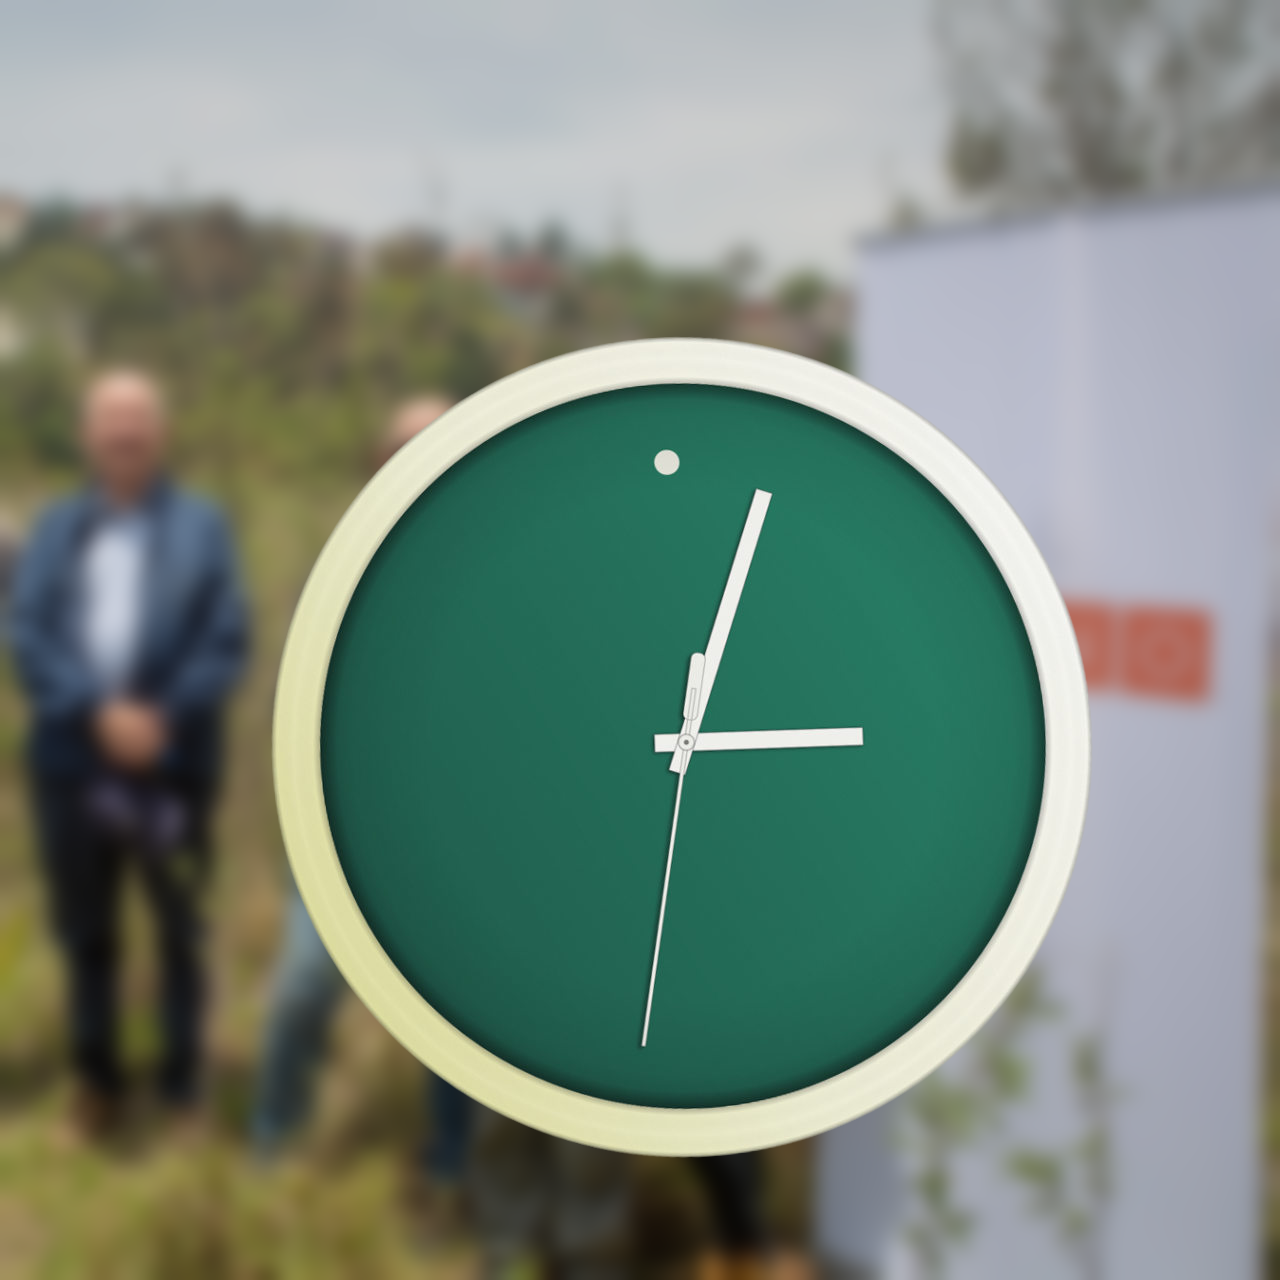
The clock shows 3:03:32
